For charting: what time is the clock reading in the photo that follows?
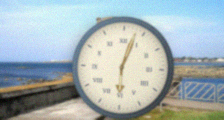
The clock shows 6:03
